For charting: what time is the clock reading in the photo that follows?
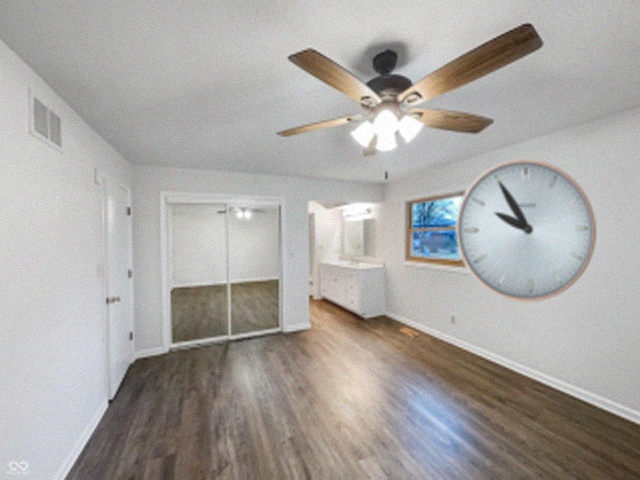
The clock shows 9:55
